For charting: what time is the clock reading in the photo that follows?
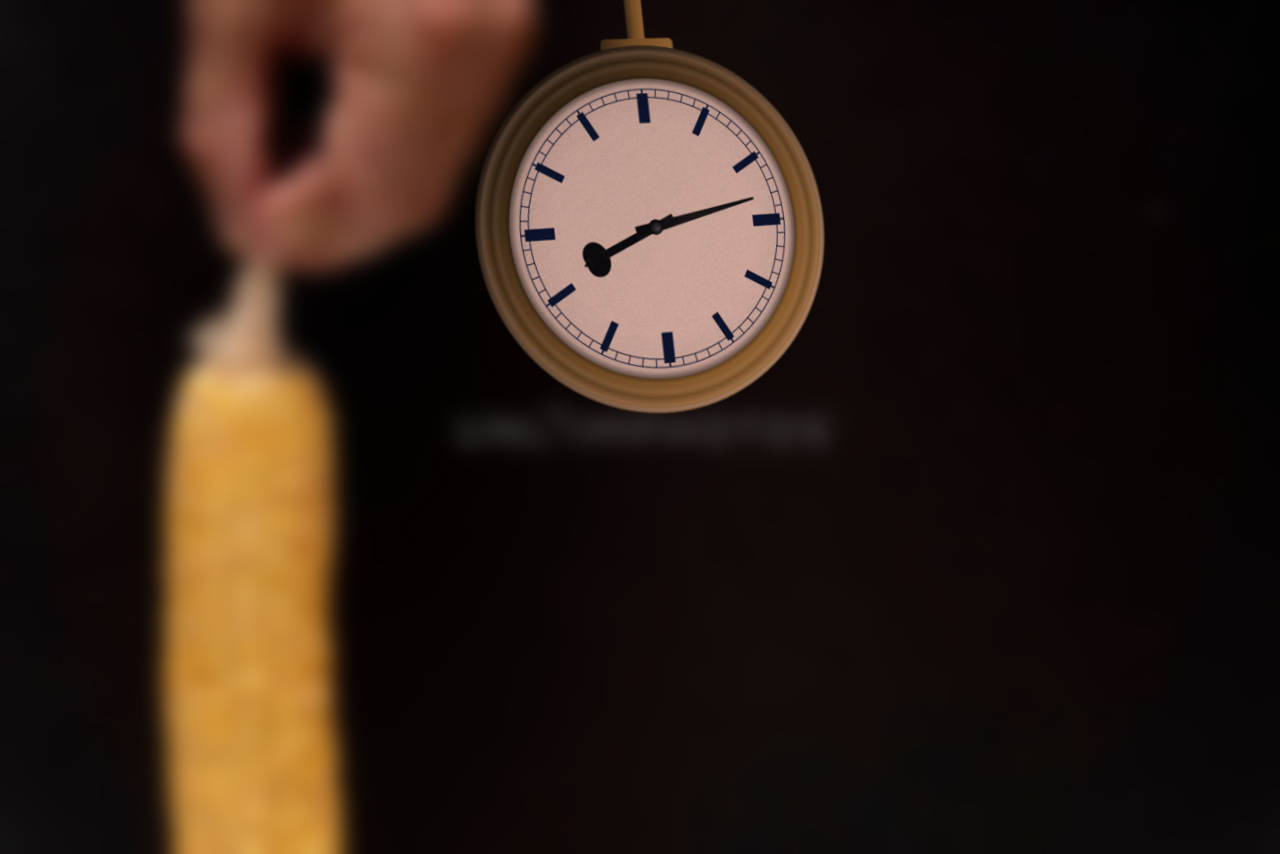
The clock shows 8:13
